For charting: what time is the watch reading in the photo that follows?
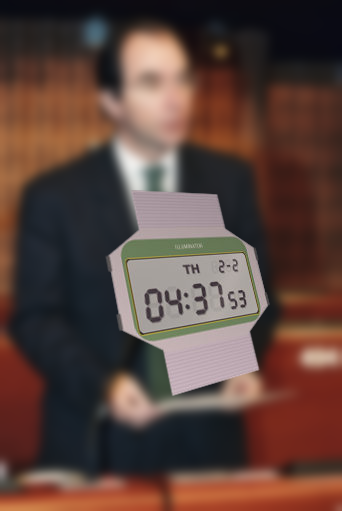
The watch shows 4:37:53
